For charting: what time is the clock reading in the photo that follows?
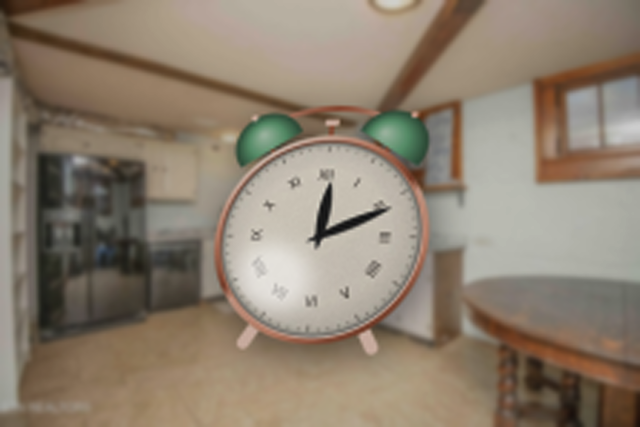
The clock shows 12:11
